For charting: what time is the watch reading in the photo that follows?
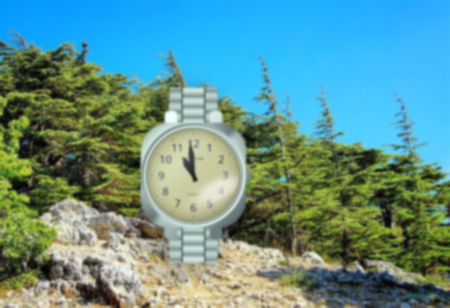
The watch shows 10:59
